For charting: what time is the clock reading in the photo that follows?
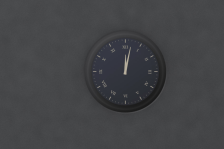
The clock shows 12:02
